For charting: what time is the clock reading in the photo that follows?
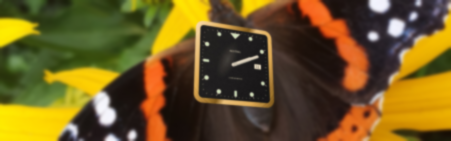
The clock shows 2:11
